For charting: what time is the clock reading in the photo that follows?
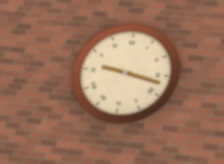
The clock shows 9:17
